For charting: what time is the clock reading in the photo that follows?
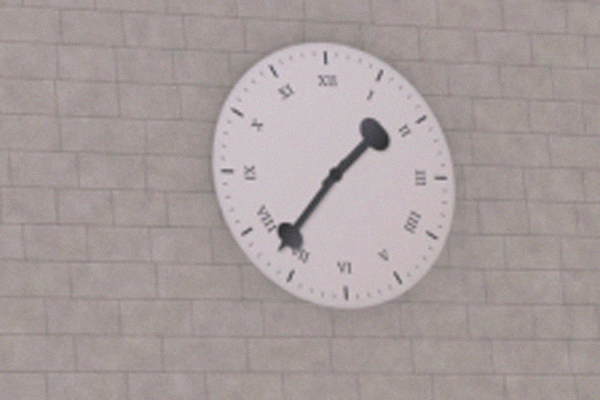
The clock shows 1:37
